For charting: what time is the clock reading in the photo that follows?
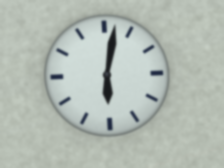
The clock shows 6:02
